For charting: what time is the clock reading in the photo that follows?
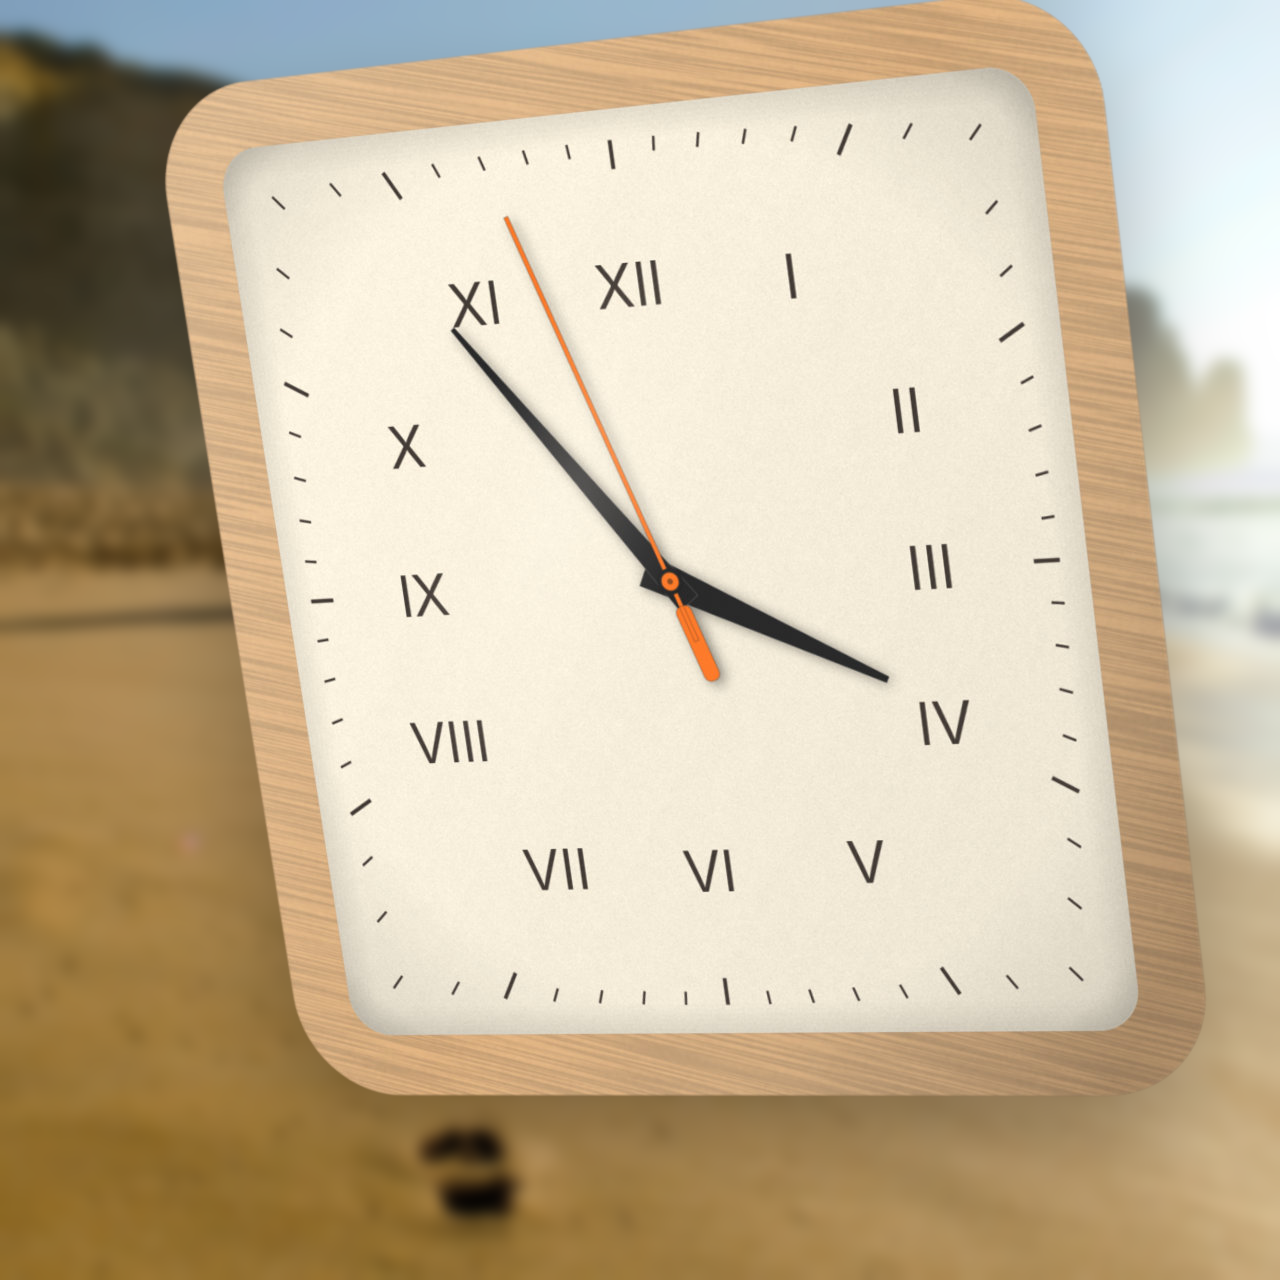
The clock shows 3:53:57
